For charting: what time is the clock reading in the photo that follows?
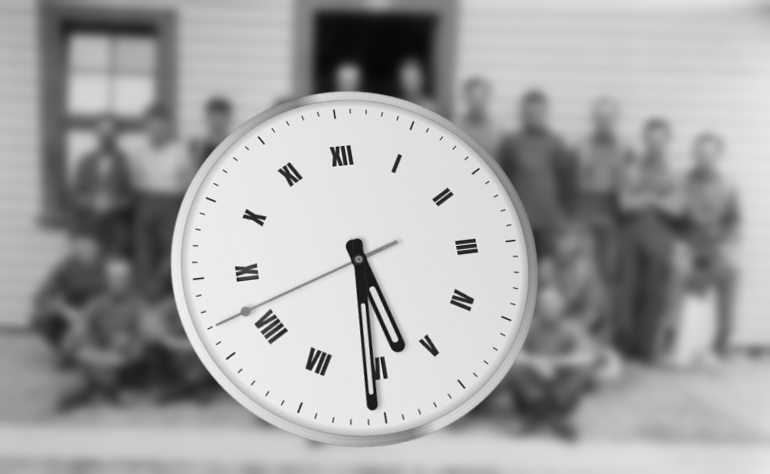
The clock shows 5:30:42
